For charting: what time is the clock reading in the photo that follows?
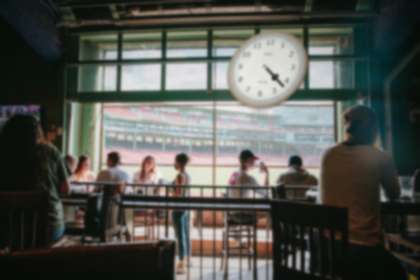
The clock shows 4:22
